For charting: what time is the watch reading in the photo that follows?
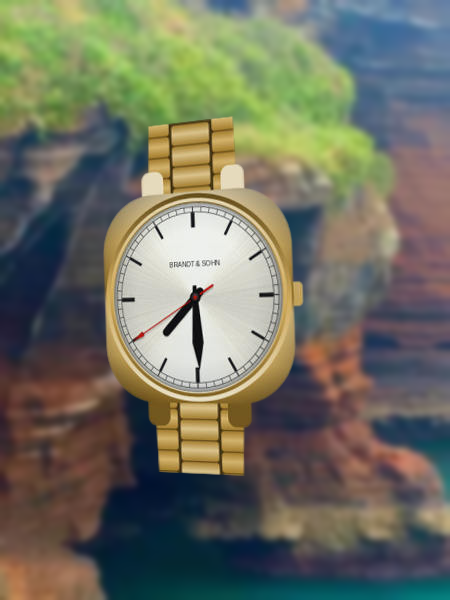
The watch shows 7:29:40
